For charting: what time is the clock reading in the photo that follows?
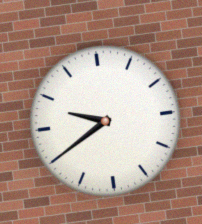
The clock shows 9:40
